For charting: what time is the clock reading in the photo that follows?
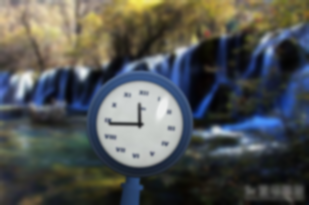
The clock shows 11:44
